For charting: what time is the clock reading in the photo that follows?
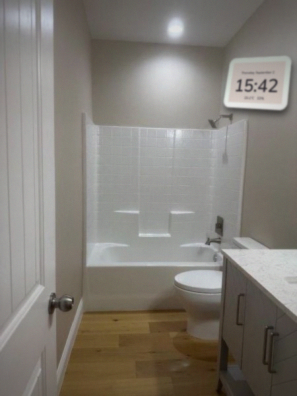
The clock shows 15:42
